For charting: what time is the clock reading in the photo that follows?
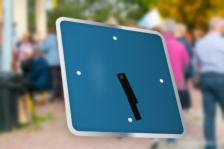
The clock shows 5:28
